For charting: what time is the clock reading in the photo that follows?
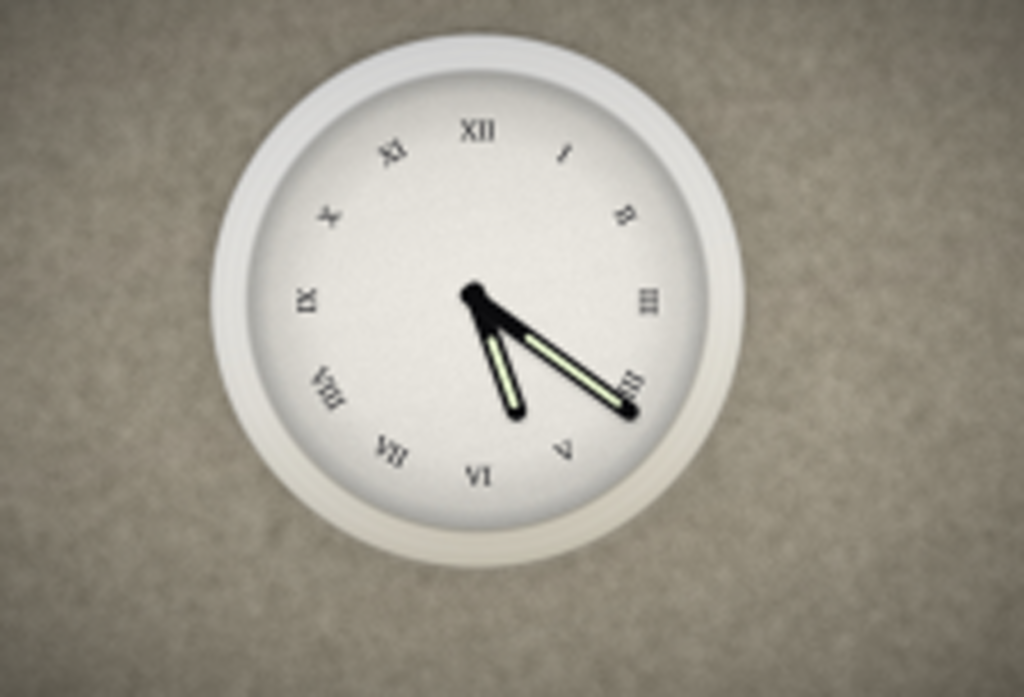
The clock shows 5:21
